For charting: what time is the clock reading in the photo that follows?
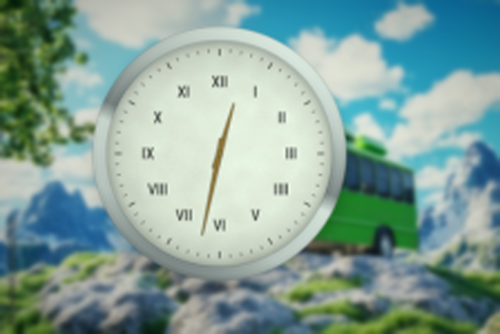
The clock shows 12:32
